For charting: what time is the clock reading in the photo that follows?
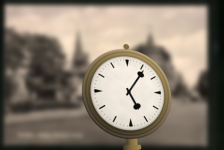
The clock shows 5:06
